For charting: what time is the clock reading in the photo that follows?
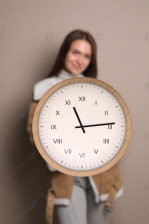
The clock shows 11:14
